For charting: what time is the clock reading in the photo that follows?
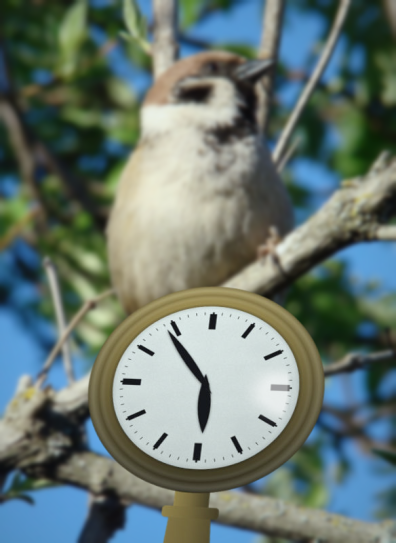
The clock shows 5:54
